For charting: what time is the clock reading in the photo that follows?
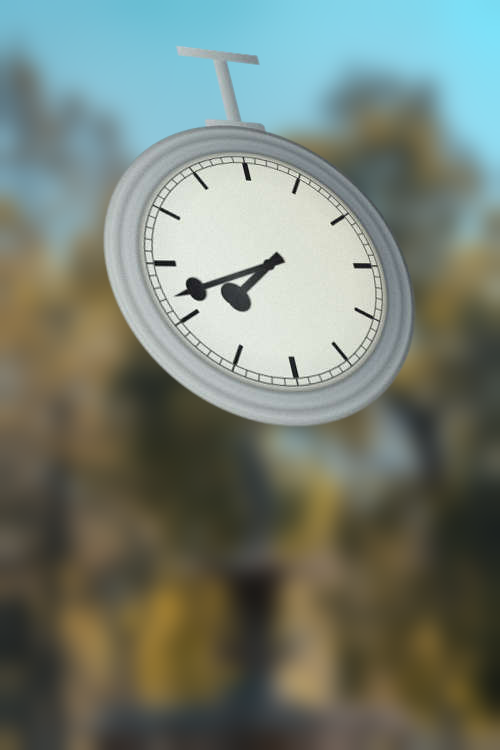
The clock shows 7:42
